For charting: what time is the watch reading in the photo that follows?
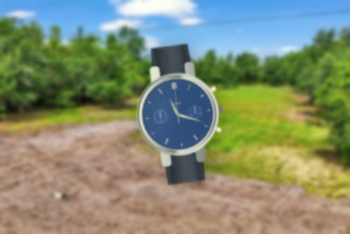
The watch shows 11:19
